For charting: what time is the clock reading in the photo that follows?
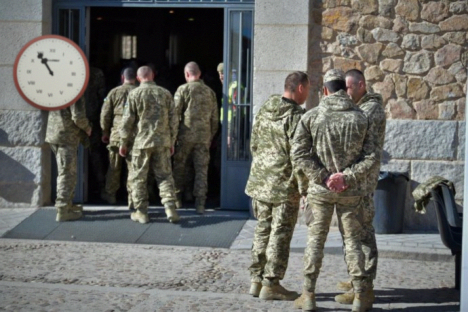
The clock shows 10:54
